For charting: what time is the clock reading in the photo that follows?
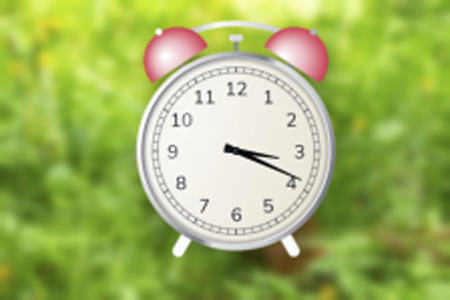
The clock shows 3:19
